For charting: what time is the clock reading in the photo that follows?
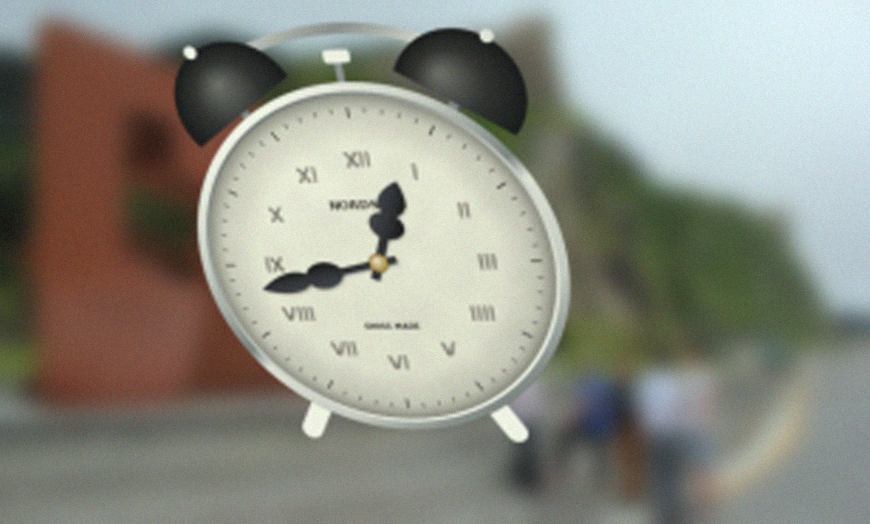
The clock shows 12:43
